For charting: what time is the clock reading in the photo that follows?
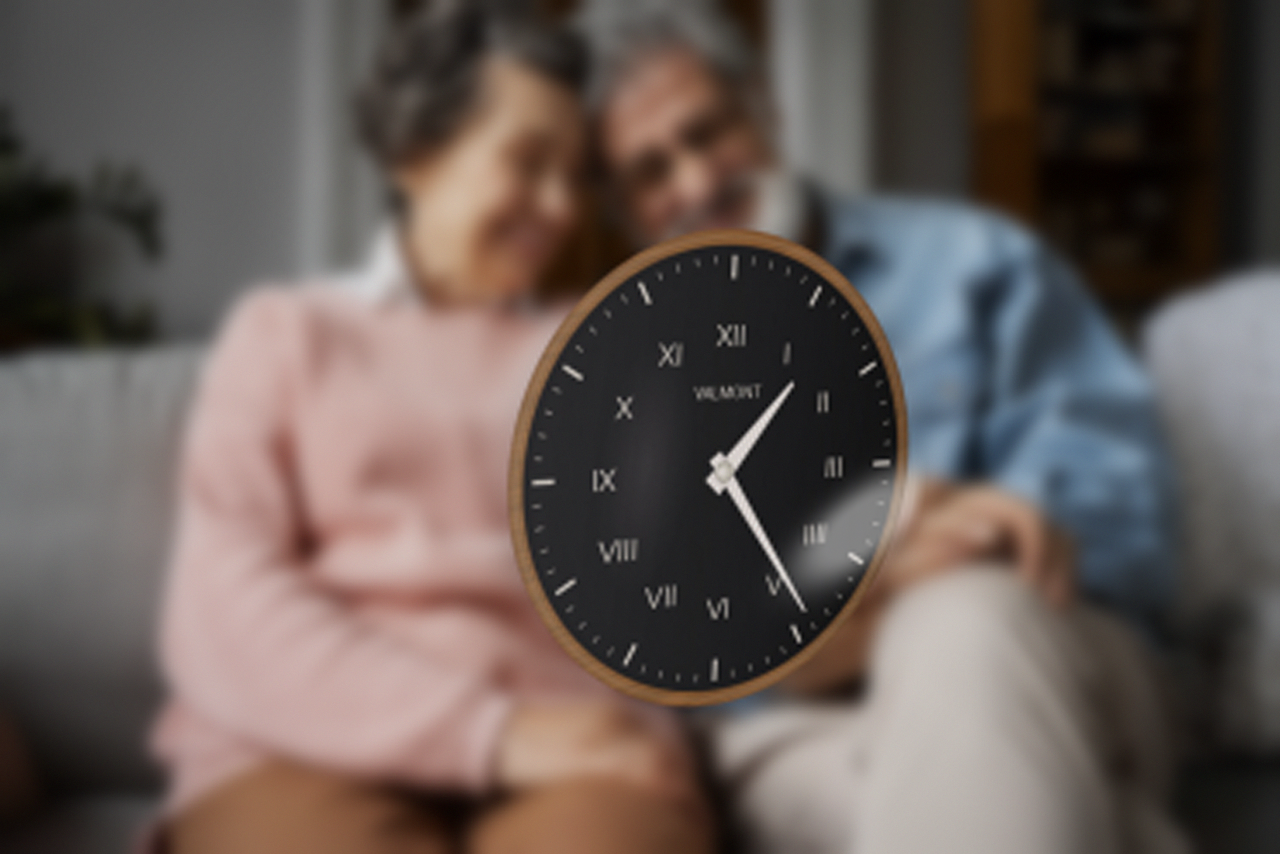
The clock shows 1:24
